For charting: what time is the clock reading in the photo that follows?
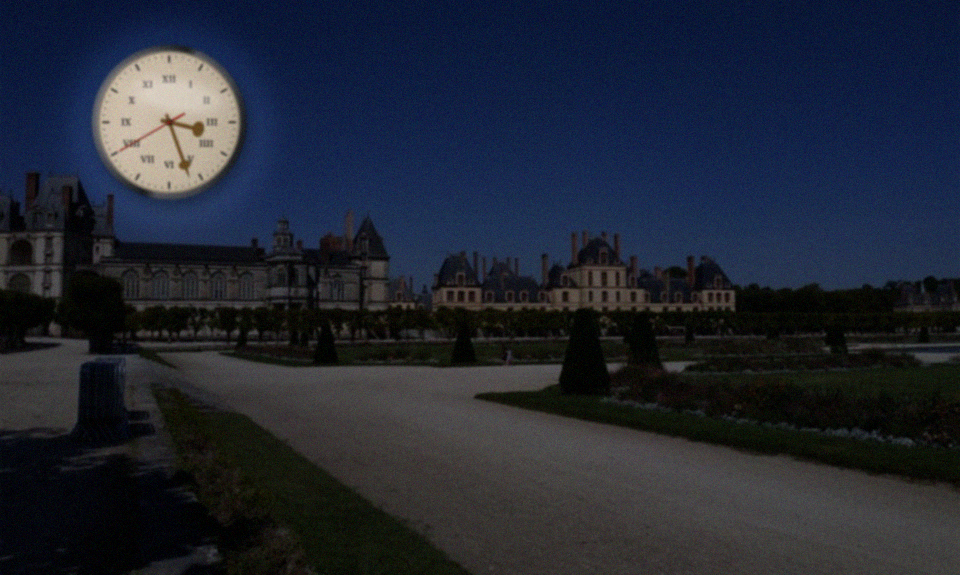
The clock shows 3:26:40
